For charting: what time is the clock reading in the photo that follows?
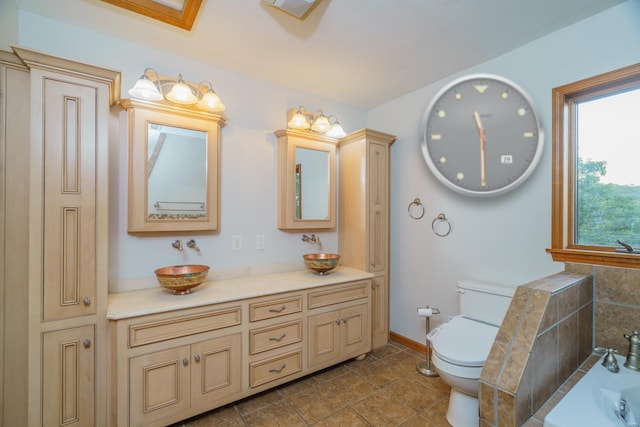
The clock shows 11:30
